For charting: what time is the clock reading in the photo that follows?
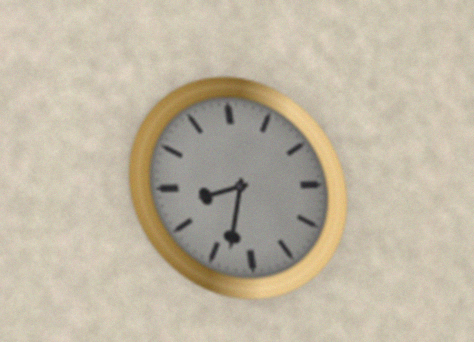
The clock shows 8:33
